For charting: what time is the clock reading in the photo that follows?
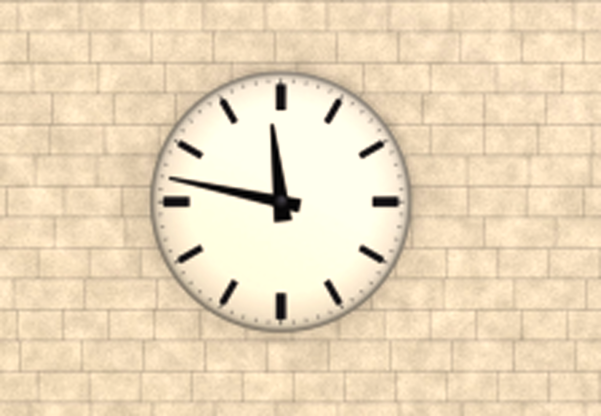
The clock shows 11:47
